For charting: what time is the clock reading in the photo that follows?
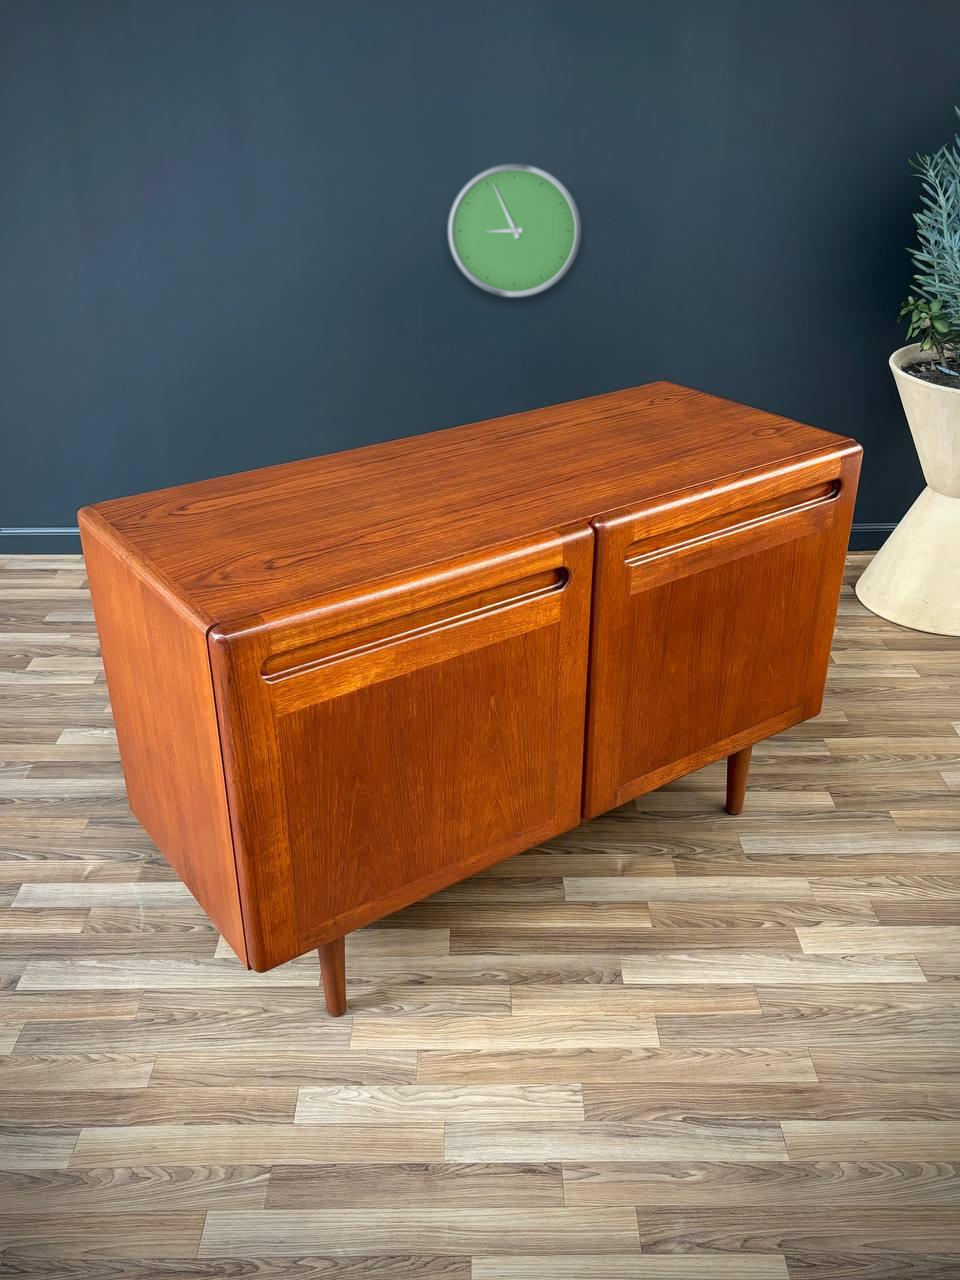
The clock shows 8:56
